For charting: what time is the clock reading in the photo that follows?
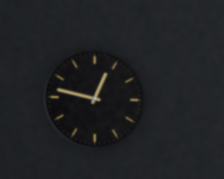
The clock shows 12:47
